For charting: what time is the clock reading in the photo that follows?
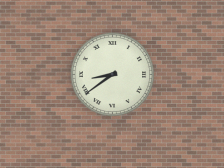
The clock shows 8:39
